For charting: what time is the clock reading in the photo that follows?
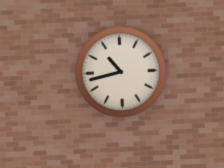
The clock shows 10:43
